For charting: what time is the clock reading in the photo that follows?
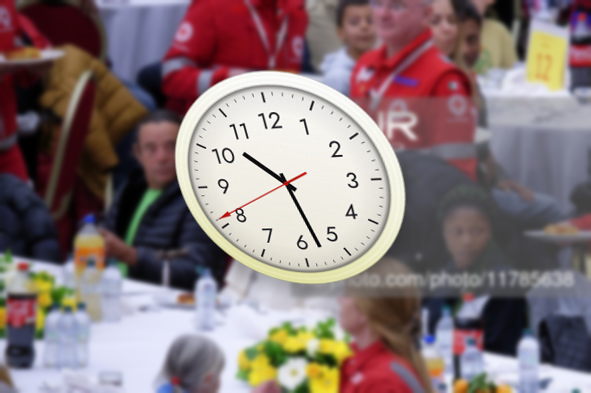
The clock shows 10:27:41
